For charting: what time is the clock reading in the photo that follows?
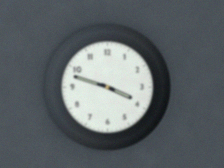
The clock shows 3:48
